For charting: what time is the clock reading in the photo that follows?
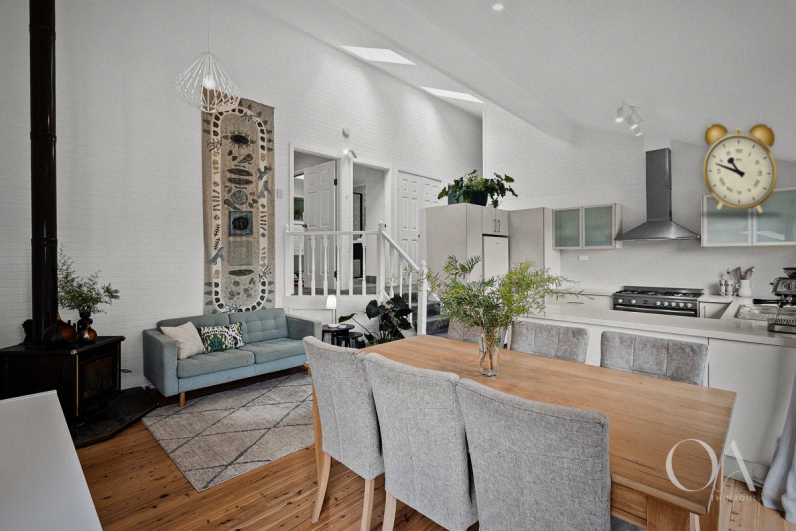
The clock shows 10:48
